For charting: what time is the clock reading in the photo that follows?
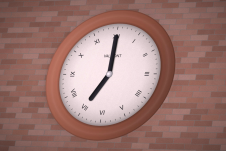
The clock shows 7:00
